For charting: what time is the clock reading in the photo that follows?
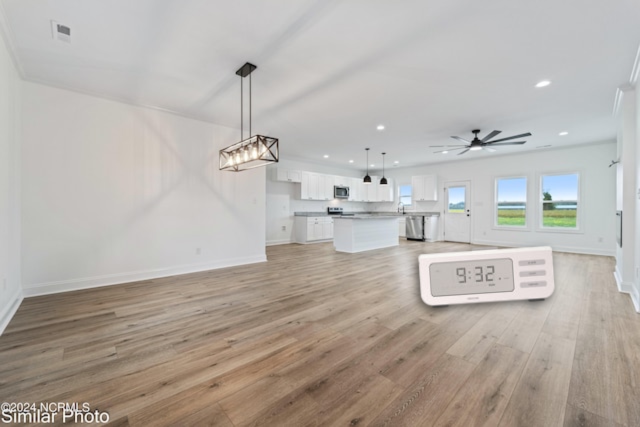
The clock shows 9:32
